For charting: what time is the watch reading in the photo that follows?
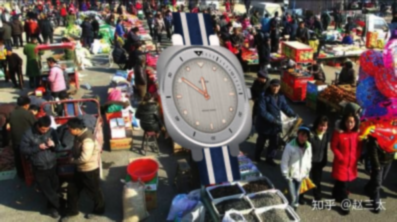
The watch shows 11:51
